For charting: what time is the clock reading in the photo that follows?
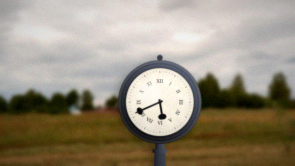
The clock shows 5:41
